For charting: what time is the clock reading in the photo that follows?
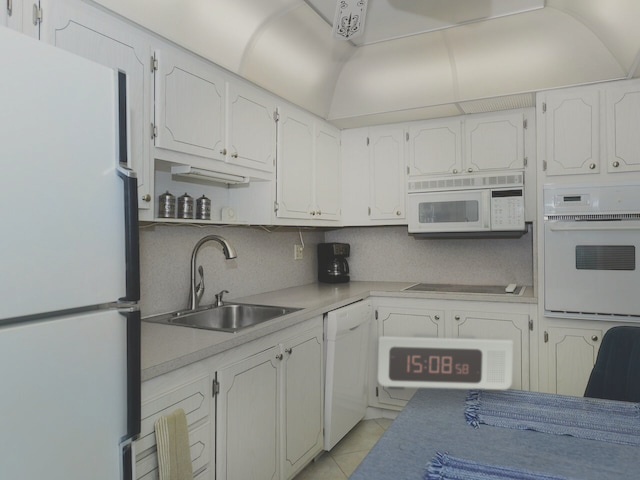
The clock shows 15:08
